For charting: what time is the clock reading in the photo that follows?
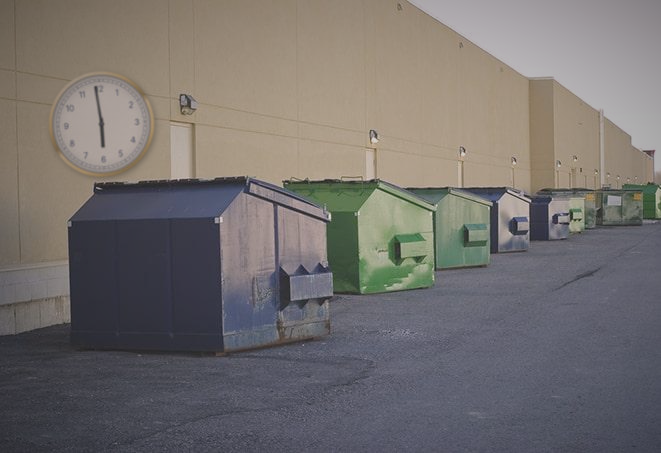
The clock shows 5:59
